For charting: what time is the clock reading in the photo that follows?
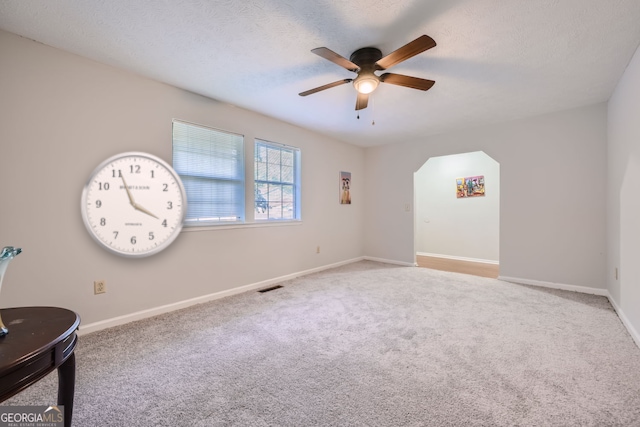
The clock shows 3:56
